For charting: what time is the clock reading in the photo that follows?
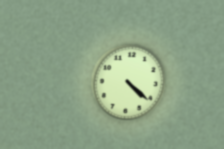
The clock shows 4:21
